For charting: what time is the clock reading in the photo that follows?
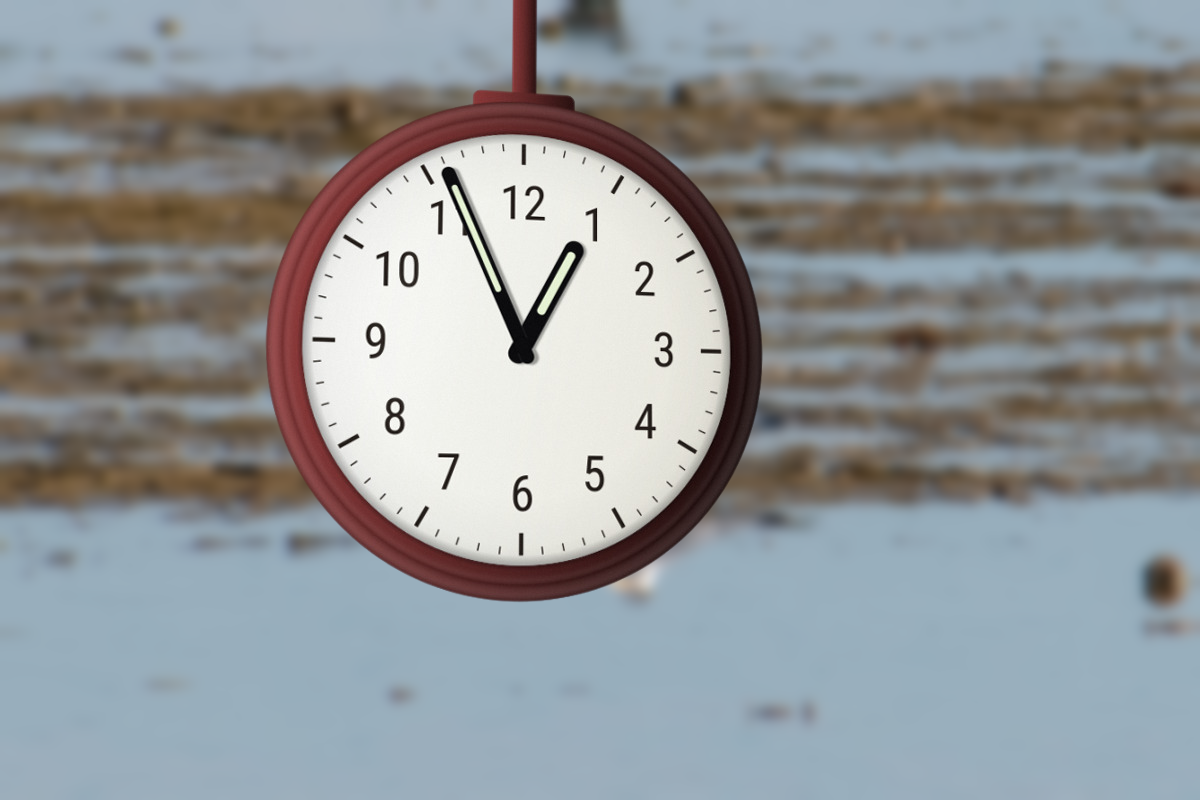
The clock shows 12:56
